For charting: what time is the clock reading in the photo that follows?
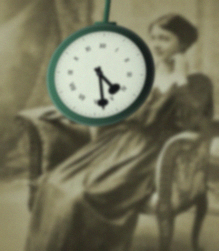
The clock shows 4:28
